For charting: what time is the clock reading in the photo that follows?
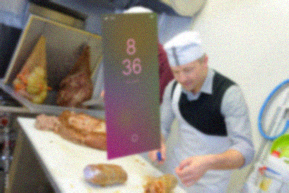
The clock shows 8:36
